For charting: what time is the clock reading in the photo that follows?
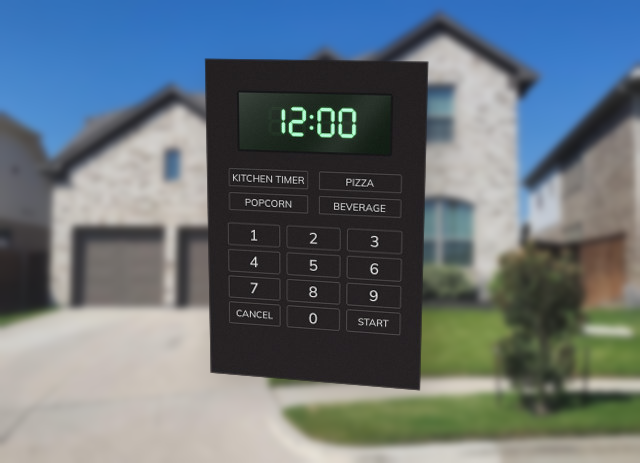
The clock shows 12:00
